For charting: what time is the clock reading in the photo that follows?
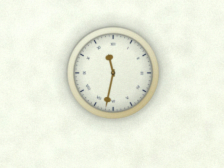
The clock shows 11:32
